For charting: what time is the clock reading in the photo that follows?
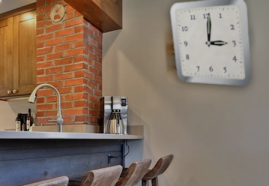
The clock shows 3:01
